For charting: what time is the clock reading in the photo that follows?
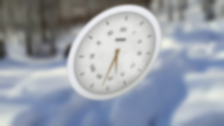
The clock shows 5:32
